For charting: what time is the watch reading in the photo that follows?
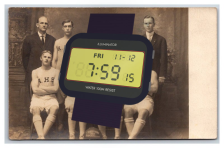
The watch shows 7:59:15
